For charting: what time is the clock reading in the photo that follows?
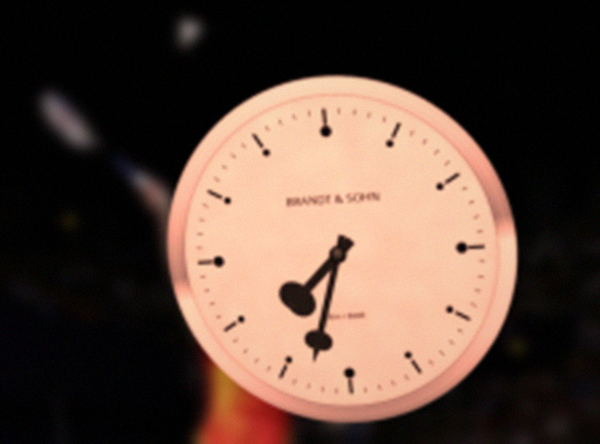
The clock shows 7:33
